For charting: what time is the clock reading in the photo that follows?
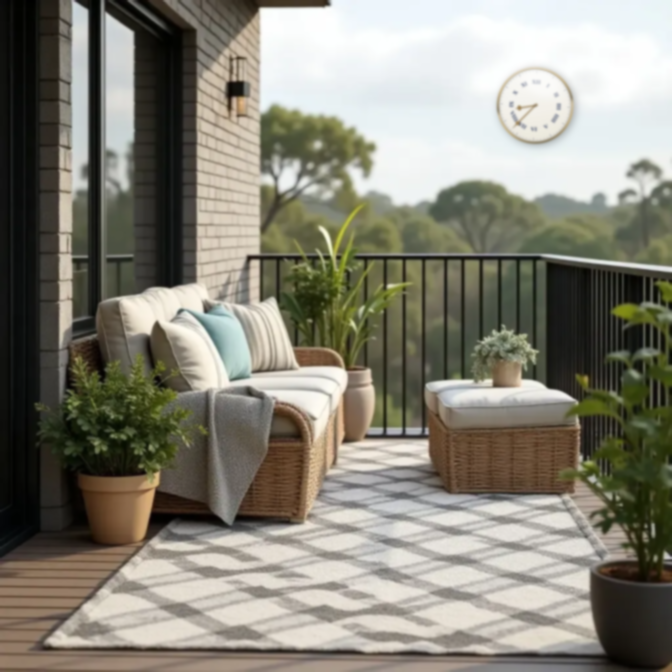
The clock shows 8:37
